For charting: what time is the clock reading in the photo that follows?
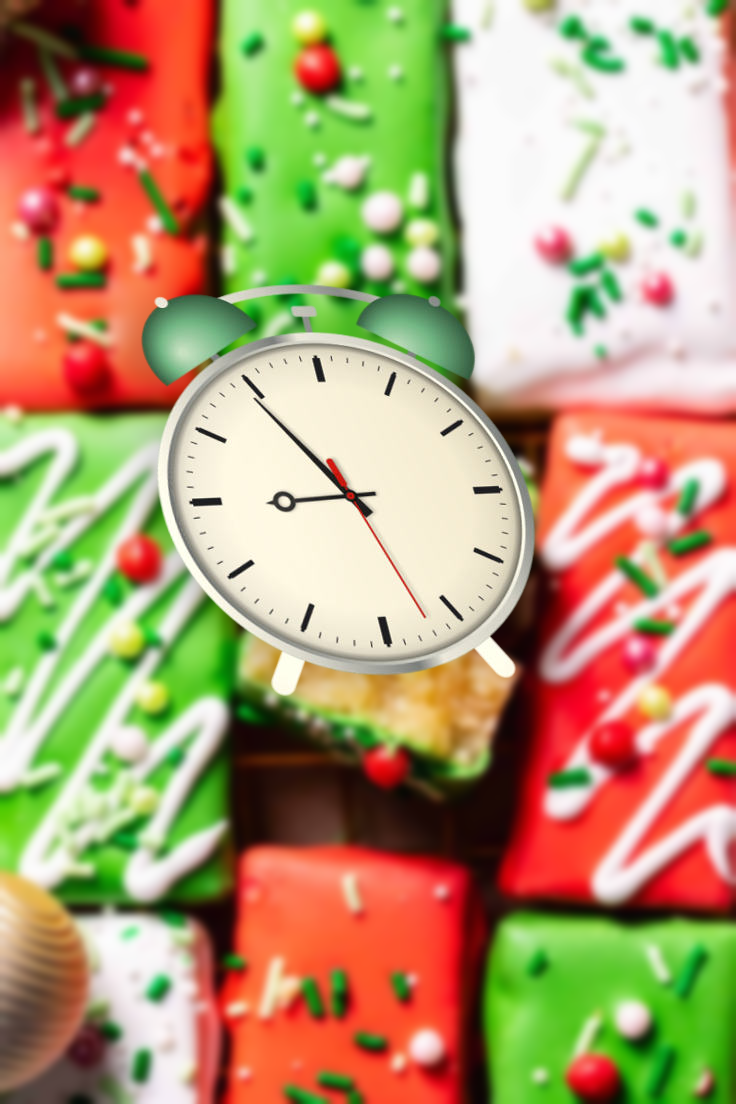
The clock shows 8:54:27
